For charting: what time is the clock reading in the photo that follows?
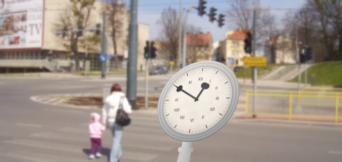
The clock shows 12:50
